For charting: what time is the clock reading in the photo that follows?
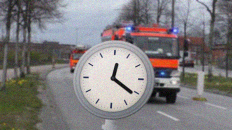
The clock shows 12:21
